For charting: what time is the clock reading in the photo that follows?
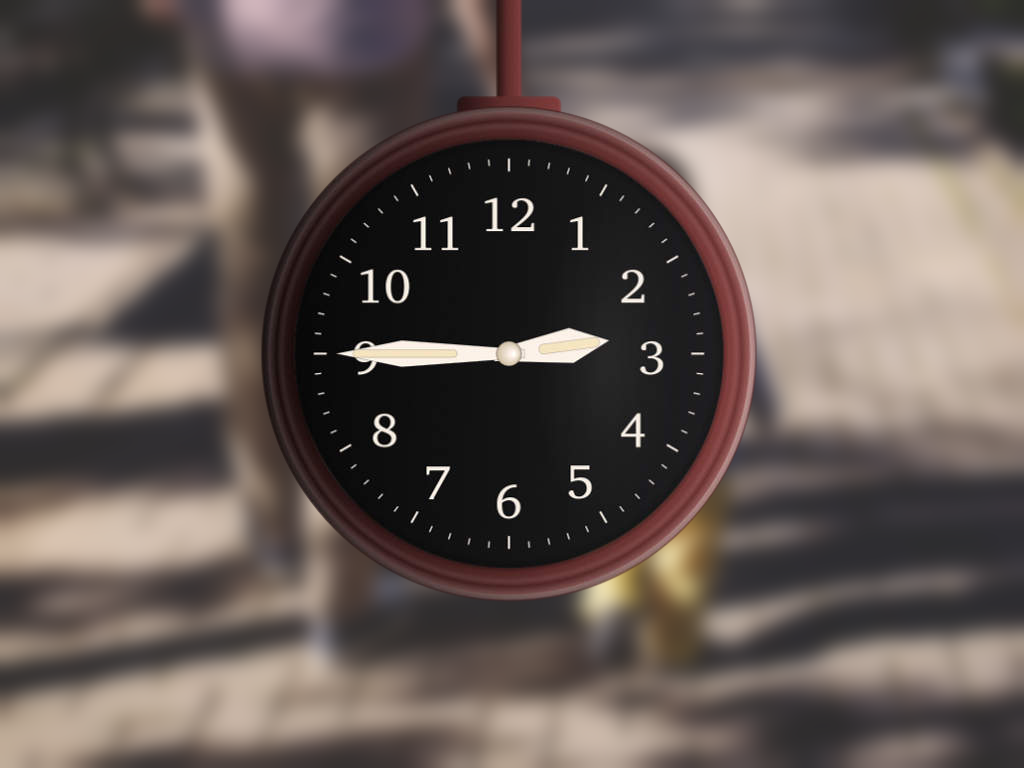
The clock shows 2:45
